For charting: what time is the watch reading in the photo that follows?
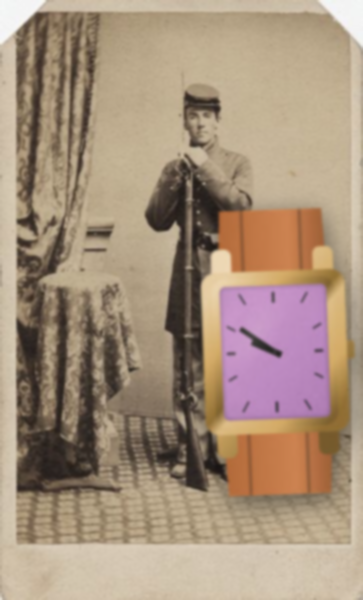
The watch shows 9:51
